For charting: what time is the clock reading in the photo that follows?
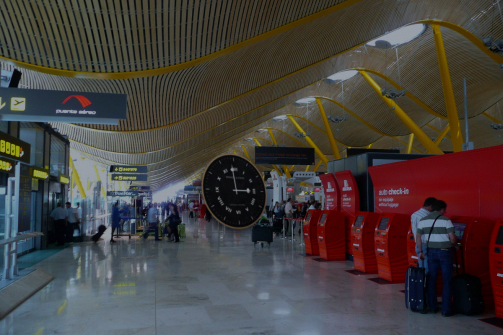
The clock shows 2:59
